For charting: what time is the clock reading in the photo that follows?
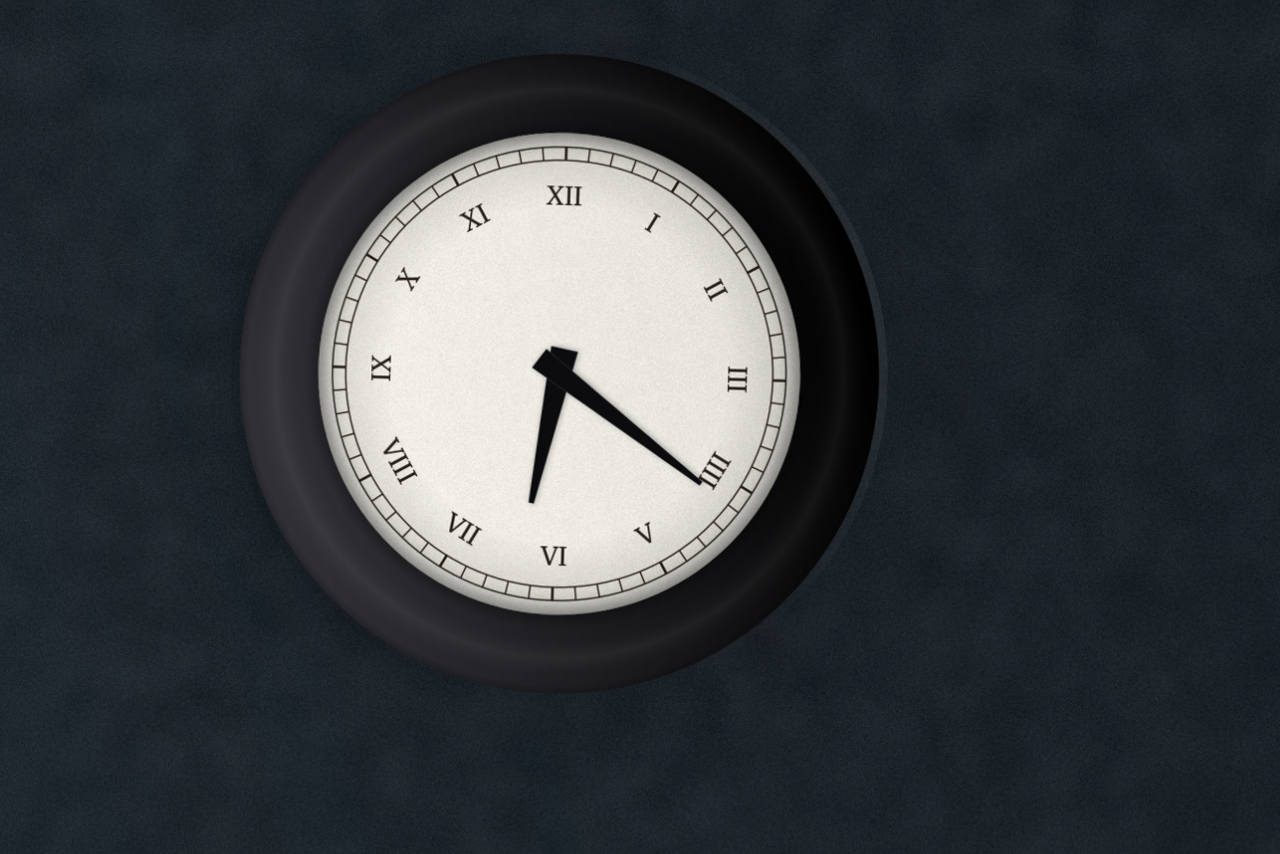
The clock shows 6:21
